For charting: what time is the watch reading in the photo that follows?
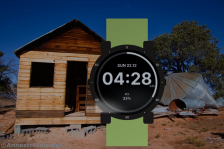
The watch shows 4:28
